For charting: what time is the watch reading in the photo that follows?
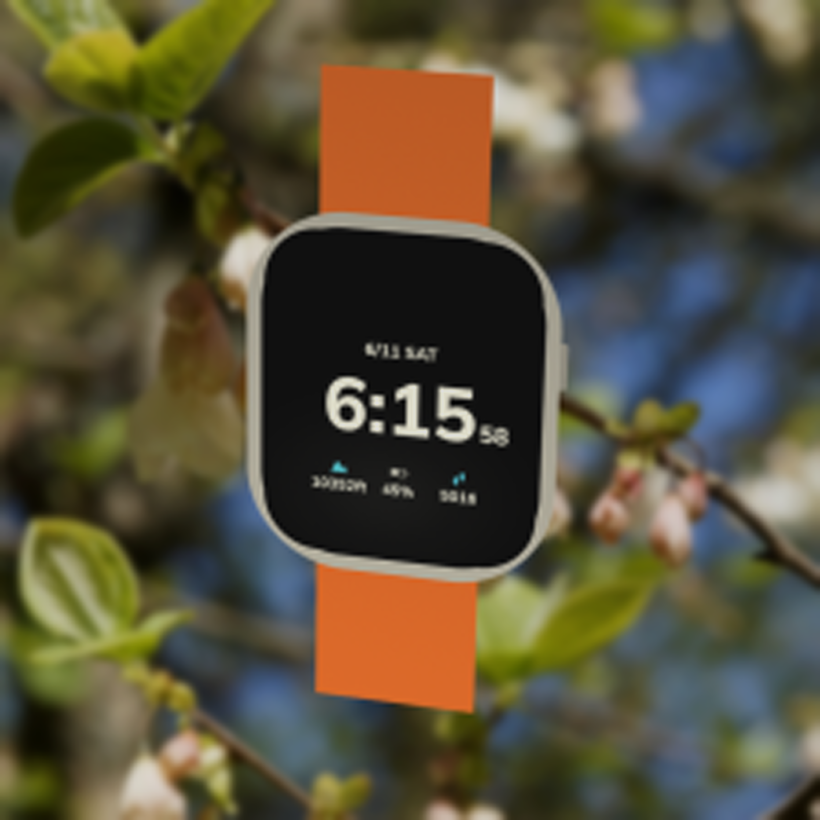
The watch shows 6:15
